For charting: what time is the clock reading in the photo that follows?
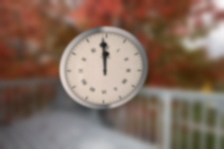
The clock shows 11:59
